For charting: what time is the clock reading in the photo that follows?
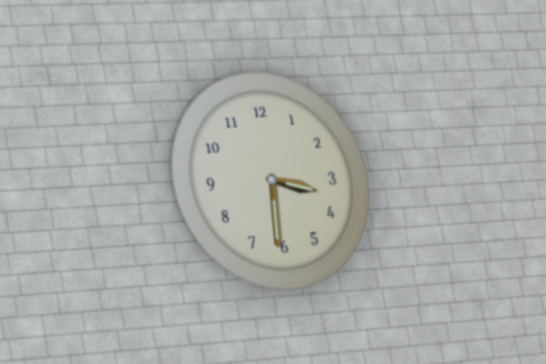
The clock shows 3:31
